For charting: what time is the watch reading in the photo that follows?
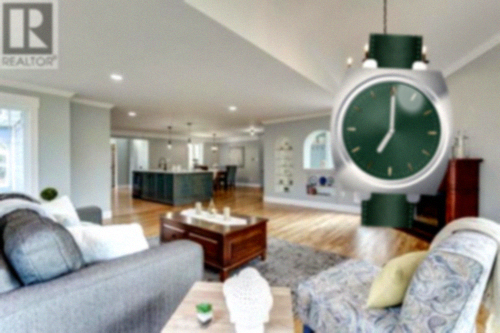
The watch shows 7:00
